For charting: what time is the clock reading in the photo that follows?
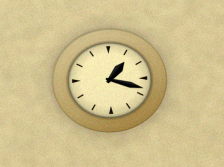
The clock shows 1:18
